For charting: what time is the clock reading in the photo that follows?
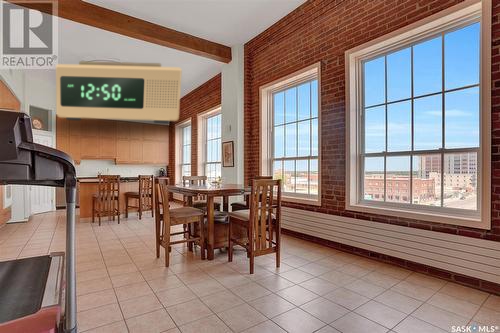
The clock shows 12:50
